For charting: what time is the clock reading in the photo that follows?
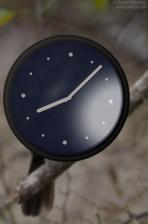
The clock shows 8:07
